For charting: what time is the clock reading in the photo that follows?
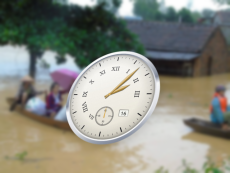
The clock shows 2:07
